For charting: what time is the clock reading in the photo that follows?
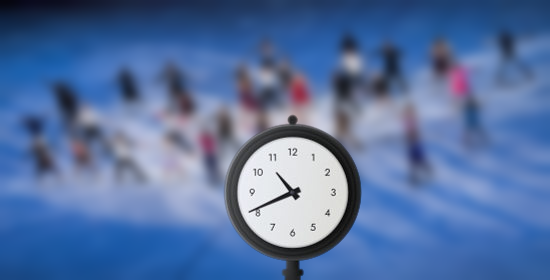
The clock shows 10:41
